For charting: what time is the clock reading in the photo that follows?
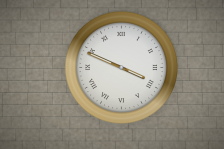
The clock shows 3:49
